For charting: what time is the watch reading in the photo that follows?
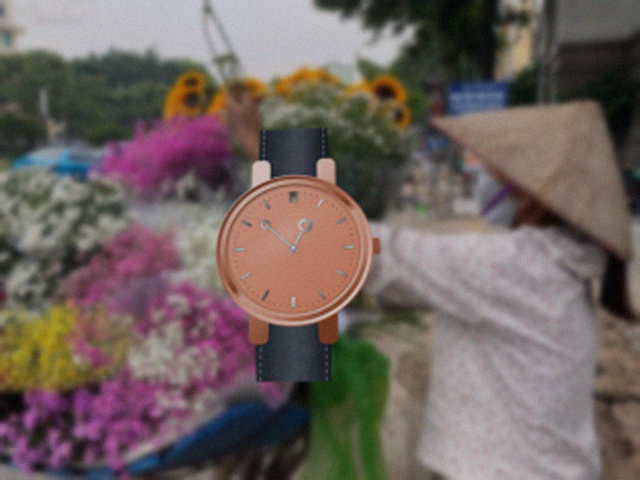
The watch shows 12:52
